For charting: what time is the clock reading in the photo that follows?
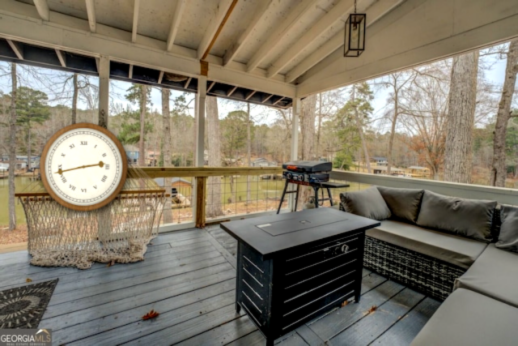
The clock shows 2:43
